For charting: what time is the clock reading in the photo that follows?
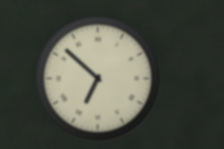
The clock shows 6:52
